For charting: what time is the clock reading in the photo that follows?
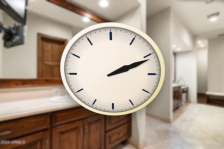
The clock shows 2:11
